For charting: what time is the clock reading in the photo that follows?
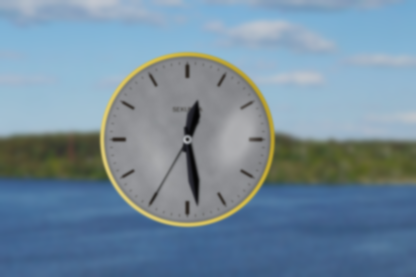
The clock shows 12:28:35
